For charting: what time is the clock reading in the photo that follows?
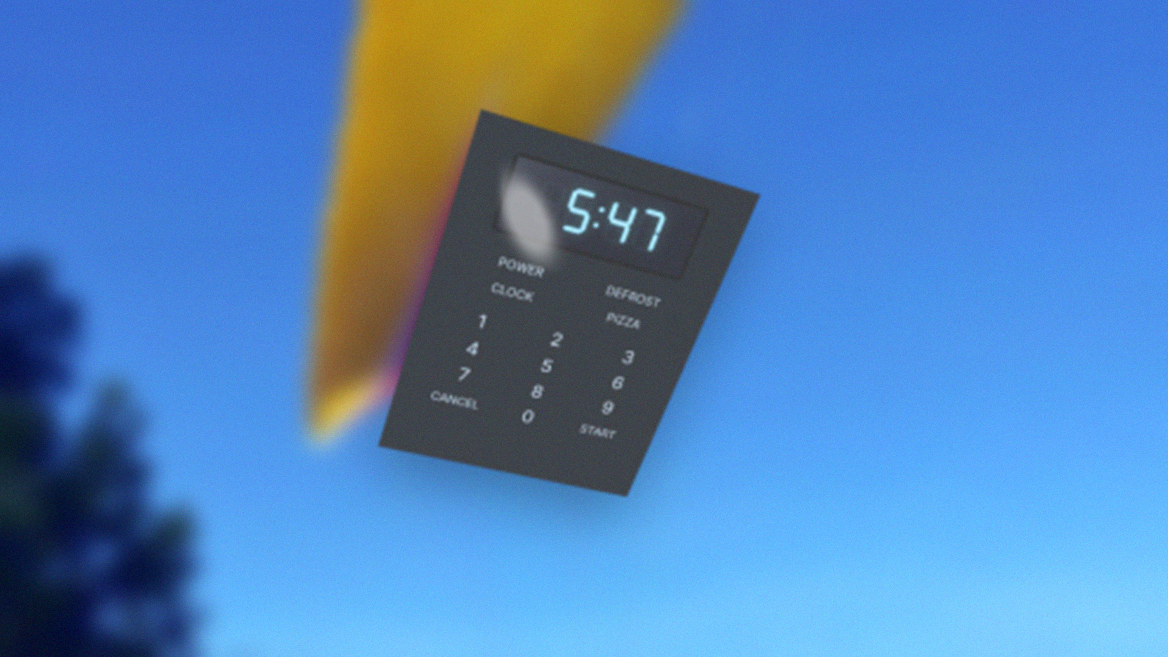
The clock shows 5:47
